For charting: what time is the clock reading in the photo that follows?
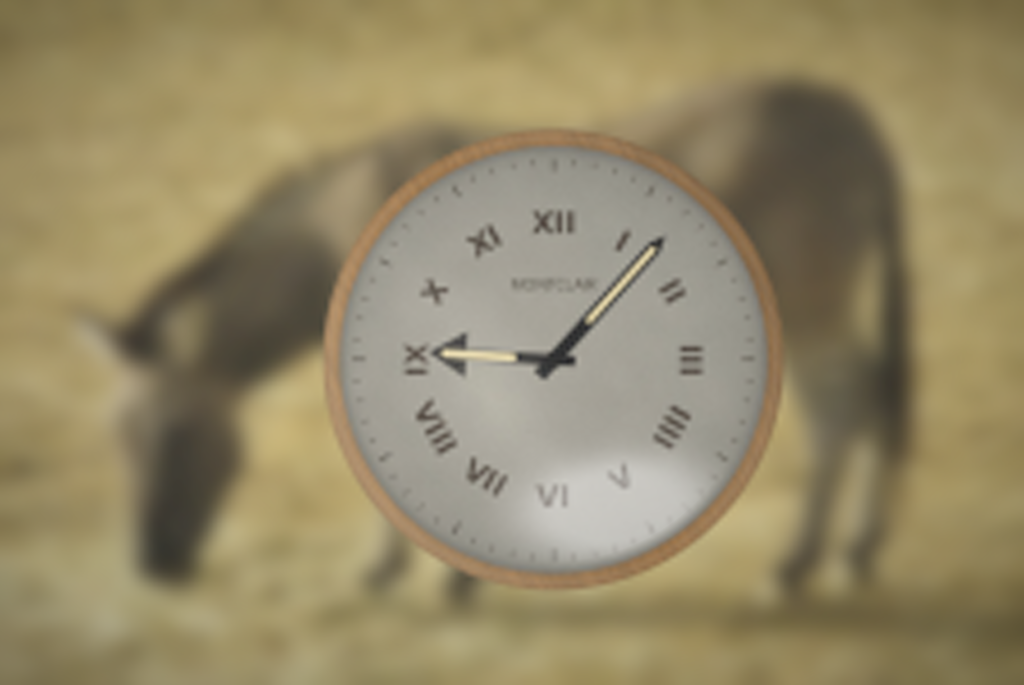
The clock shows 9:07
